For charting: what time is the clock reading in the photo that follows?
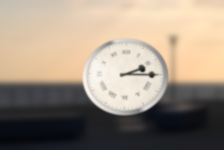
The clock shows 2:15
